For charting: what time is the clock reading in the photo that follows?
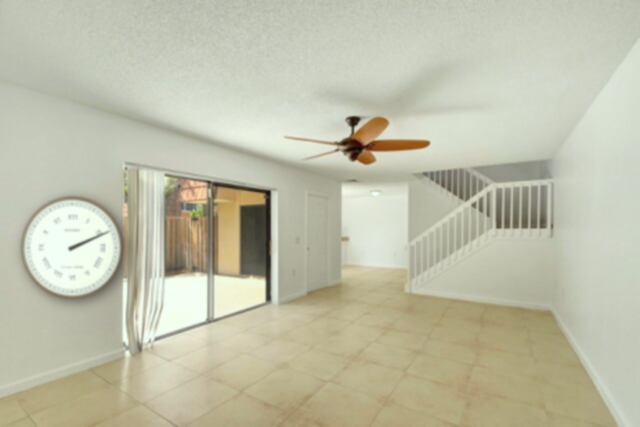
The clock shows 2:11
